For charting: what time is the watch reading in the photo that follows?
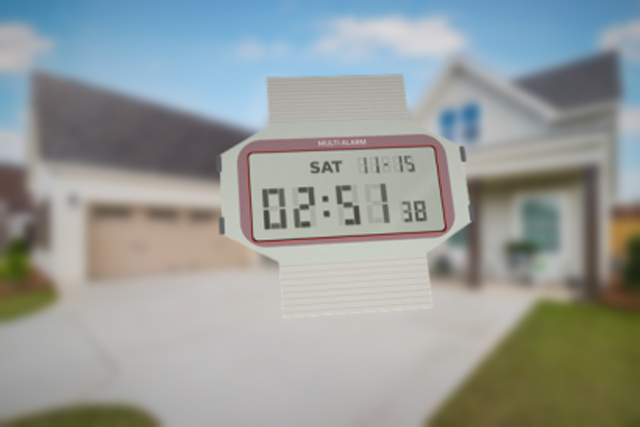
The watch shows 2:51:38
